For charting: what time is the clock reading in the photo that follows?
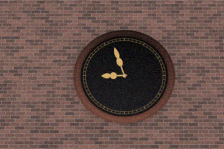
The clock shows 8:57
